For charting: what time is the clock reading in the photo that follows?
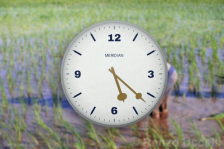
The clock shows 5:22
